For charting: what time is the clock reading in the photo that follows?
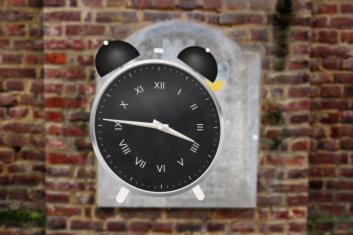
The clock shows 3:46
